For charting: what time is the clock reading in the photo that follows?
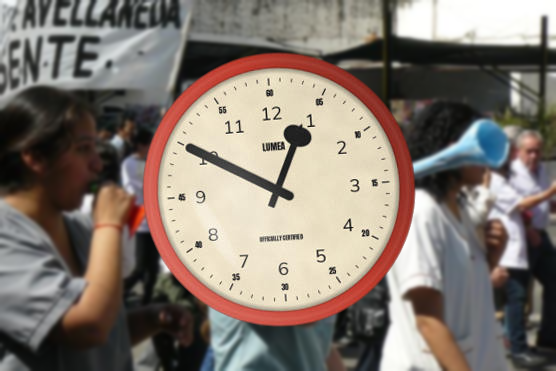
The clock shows 12:50
